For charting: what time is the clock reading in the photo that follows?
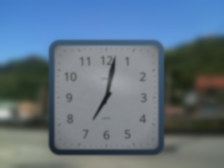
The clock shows 7:02
